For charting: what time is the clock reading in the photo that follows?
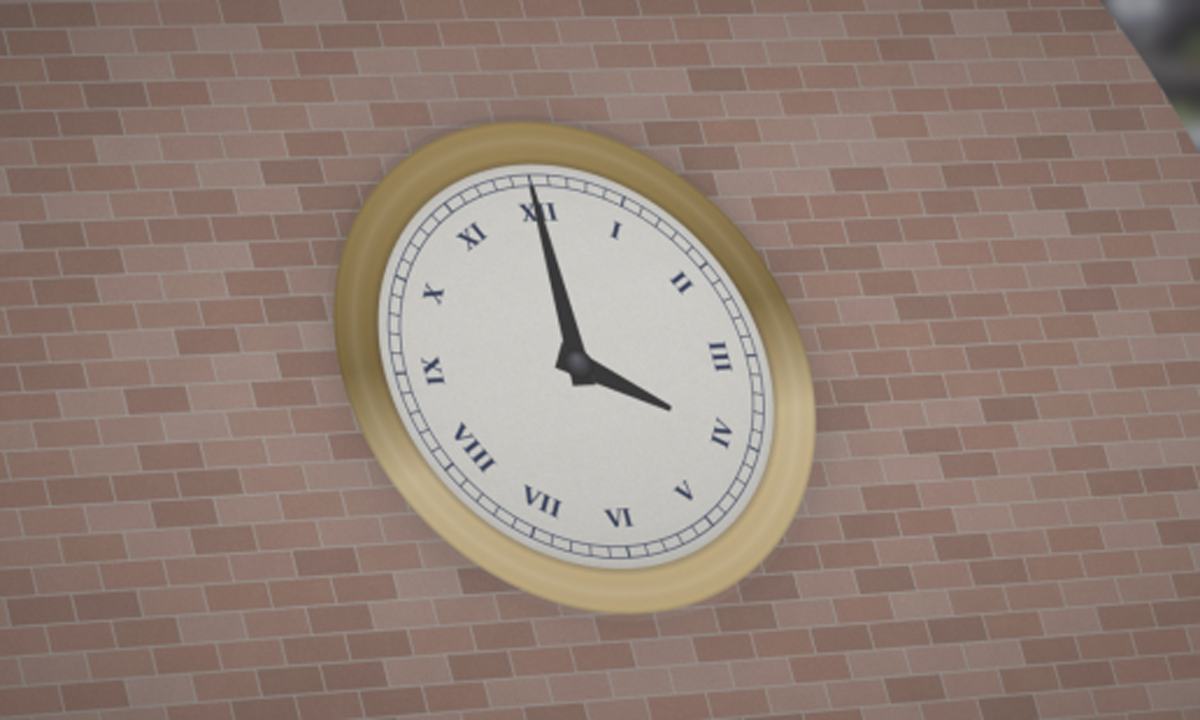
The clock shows 4:00
